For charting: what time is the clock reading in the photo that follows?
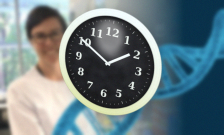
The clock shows 1:50
